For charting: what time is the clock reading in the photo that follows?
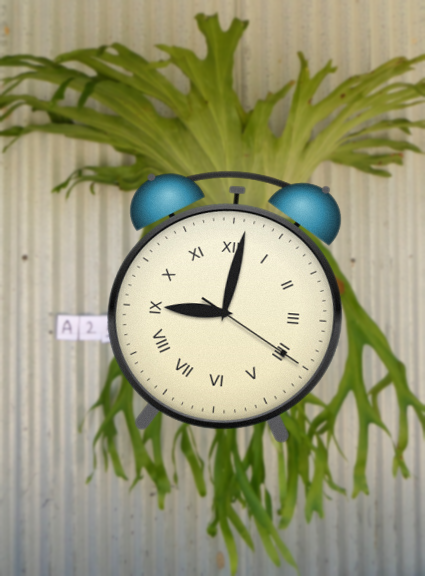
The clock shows 9:01:20
